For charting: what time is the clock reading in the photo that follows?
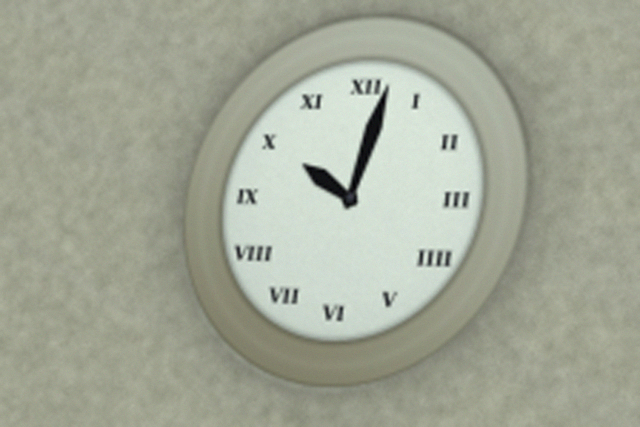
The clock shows 10:02
